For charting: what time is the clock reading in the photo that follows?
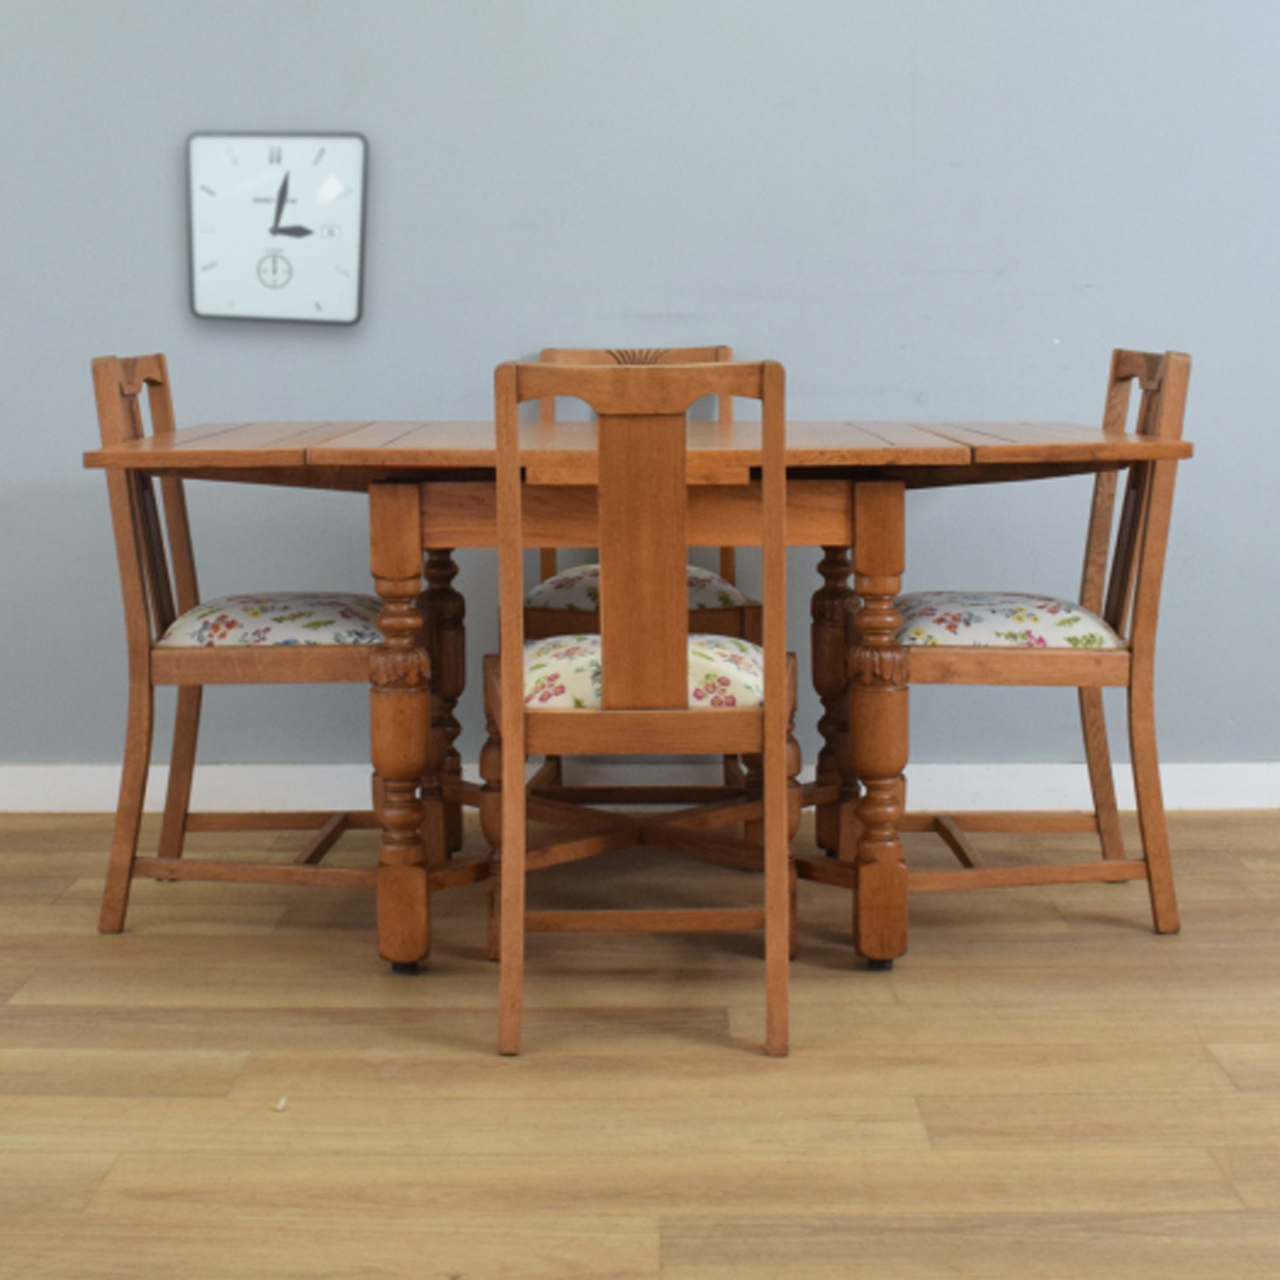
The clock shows 3:02
